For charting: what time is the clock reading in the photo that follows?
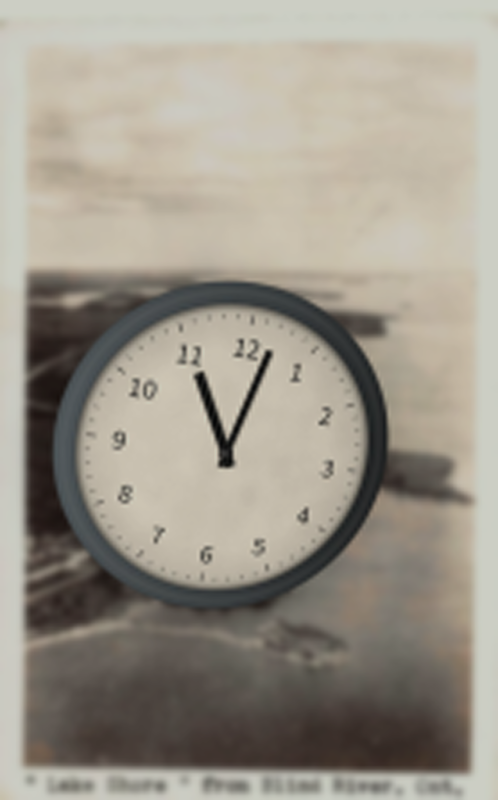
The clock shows 11:02
